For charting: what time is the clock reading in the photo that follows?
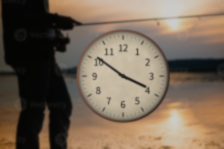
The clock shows 3:51
